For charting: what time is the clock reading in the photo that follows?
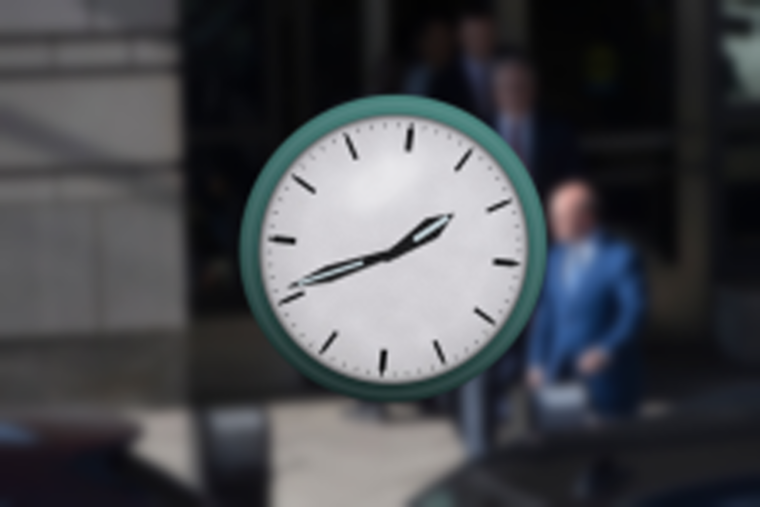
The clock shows 1:41
